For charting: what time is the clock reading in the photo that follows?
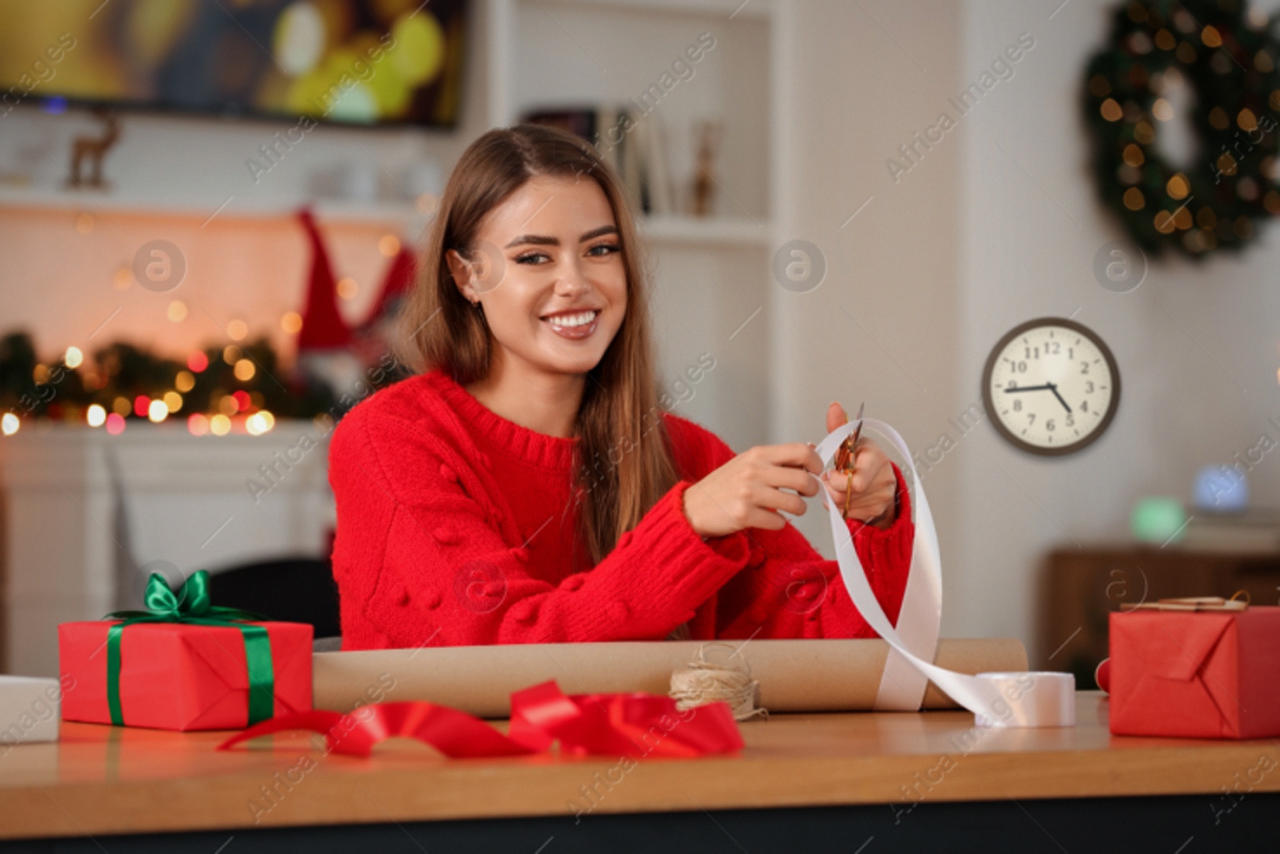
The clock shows 4:44
